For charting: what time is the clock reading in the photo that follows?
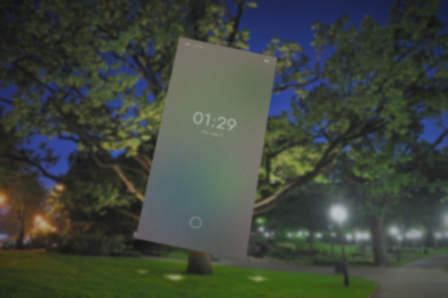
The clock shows 1:29
